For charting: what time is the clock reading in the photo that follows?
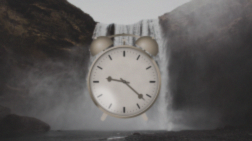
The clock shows 9:22
